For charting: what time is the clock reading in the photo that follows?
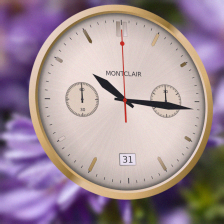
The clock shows 10:16
